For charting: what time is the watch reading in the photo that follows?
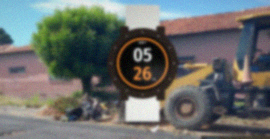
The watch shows 5:26
